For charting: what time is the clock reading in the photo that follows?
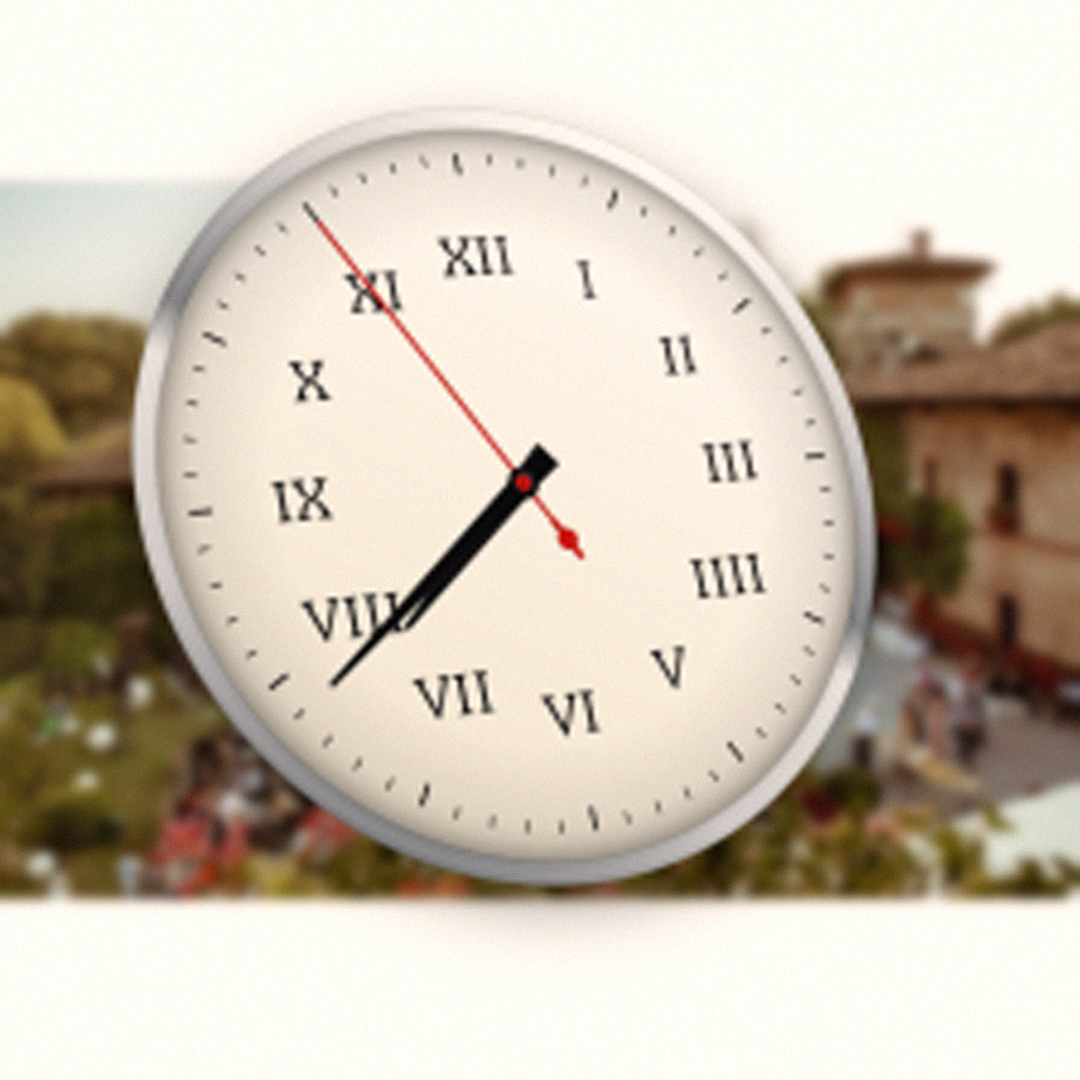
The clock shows 7:38:55
